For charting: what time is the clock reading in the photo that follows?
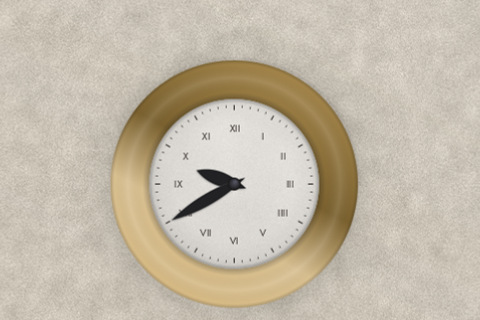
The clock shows 9:40
